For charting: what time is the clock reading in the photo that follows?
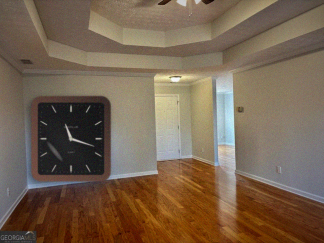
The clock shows 11:18
